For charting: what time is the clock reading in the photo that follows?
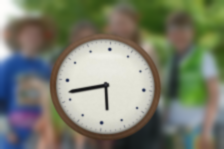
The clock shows 5:42
